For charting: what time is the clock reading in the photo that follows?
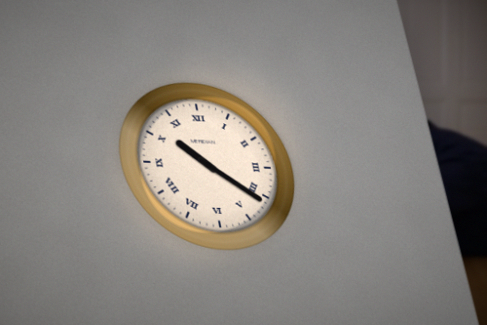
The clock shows 10:21
